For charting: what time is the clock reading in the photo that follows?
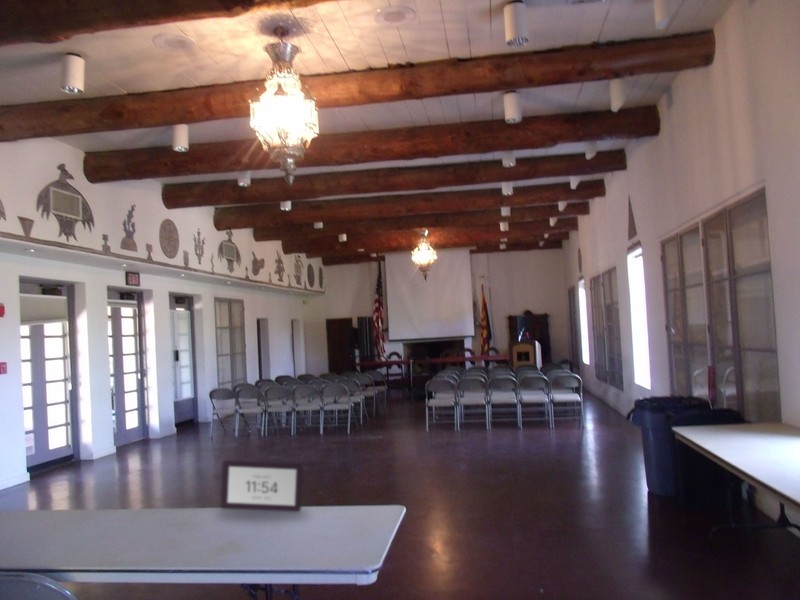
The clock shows 11:54
